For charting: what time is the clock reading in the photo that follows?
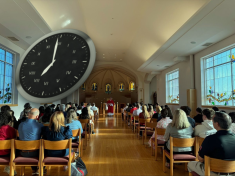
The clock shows 6:59
